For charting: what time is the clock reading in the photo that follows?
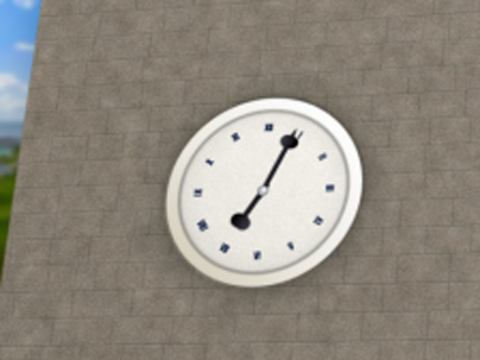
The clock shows 7:04
